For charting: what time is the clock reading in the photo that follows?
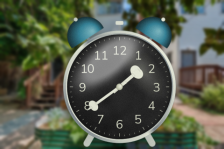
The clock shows 1:39
